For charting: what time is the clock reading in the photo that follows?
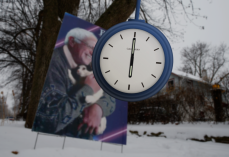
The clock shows 6:00
